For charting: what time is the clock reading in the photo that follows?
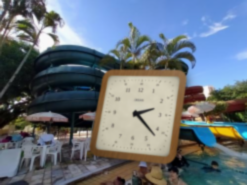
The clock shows 2:22
